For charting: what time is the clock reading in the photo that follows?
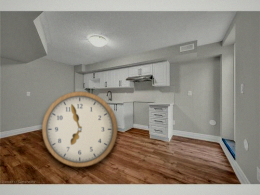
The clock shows 6:57
